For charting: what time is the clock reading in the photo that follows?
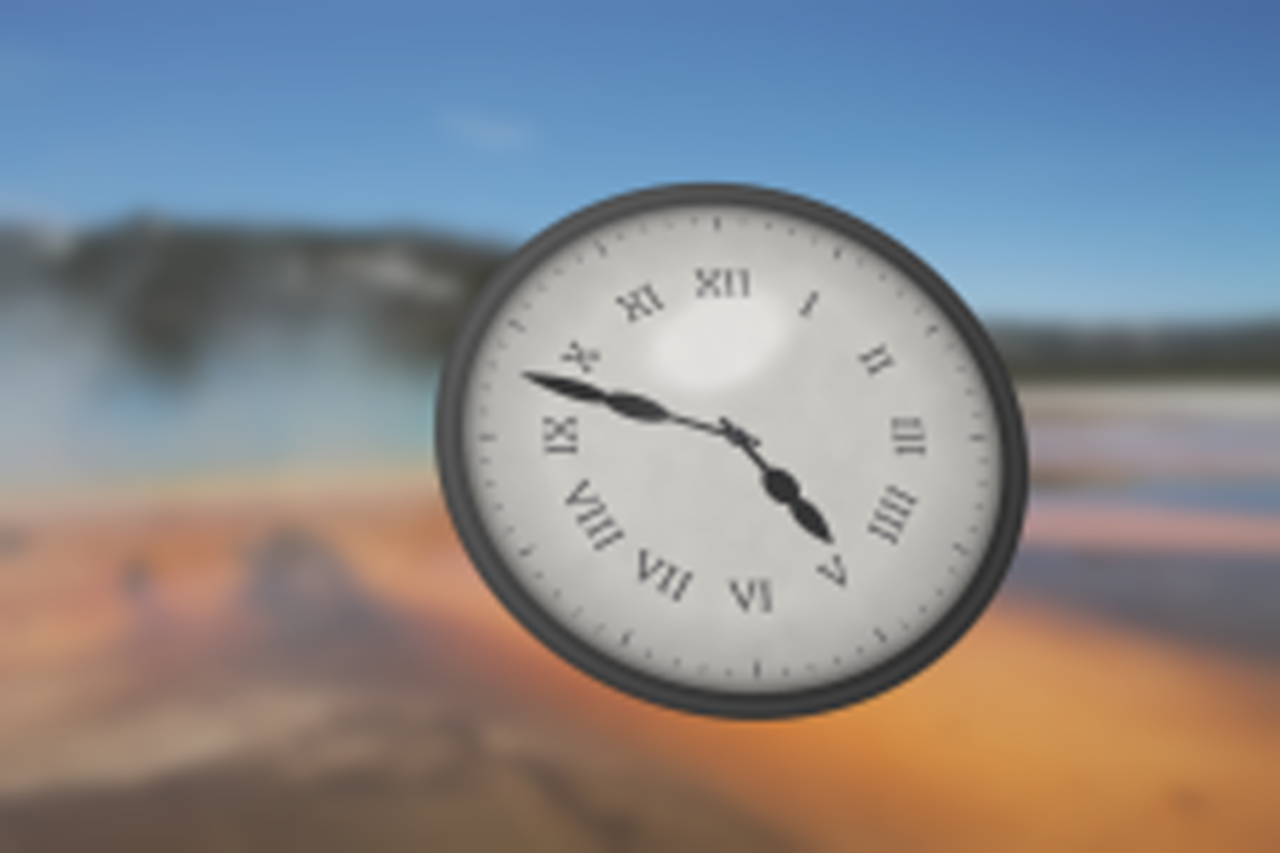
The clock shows 4:48
